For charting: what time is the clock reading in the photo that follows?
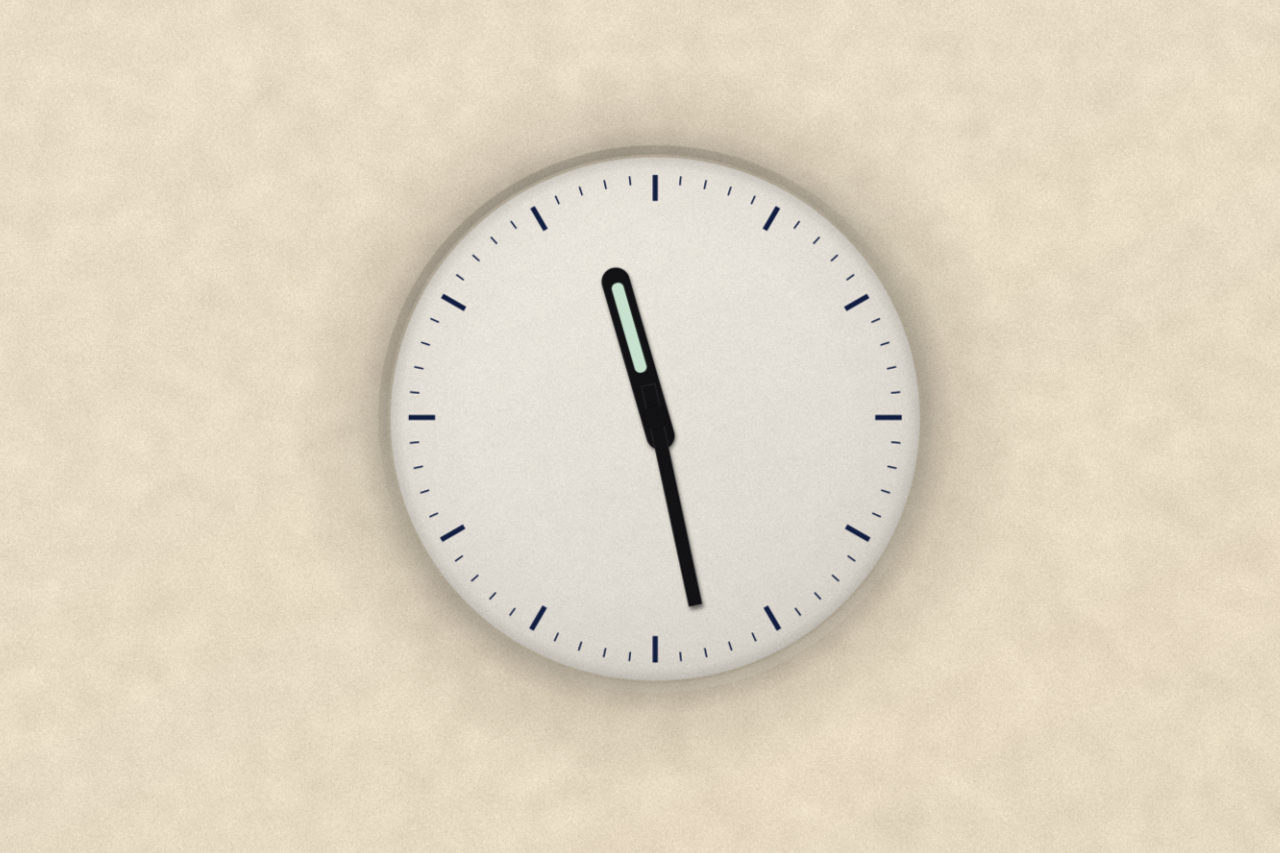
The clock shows 11:28
